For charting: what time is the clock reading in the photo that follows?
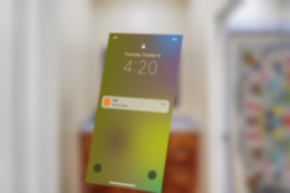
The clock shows 4:20
